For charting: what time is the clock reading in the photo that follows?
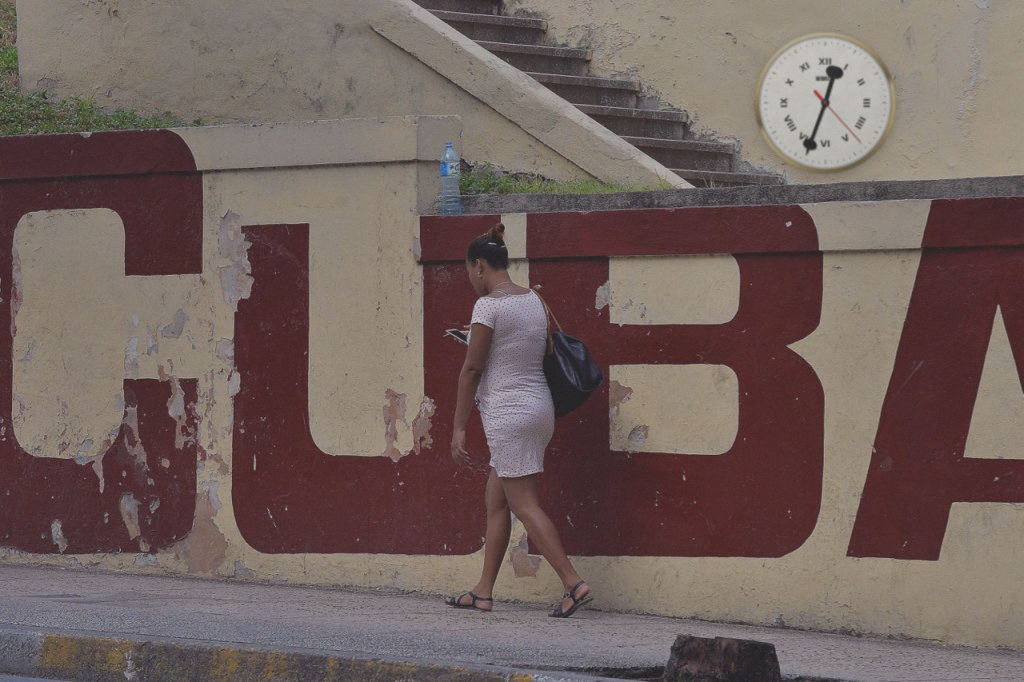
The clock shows 12:33:23
